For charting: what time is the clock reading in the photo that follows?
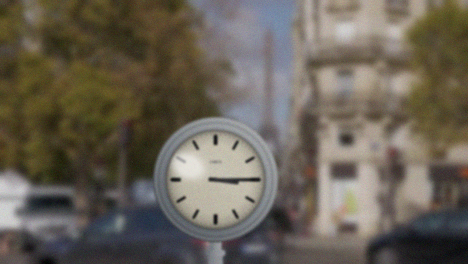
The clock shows 3:15
